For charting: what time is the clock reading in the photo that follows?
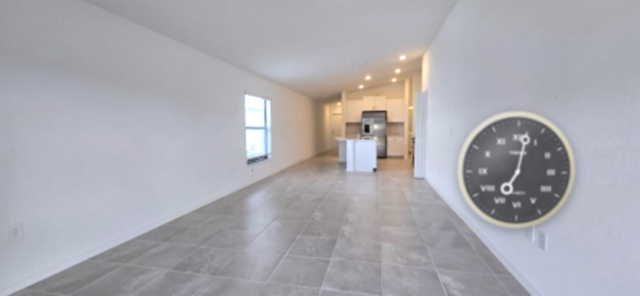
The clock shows 7:02
